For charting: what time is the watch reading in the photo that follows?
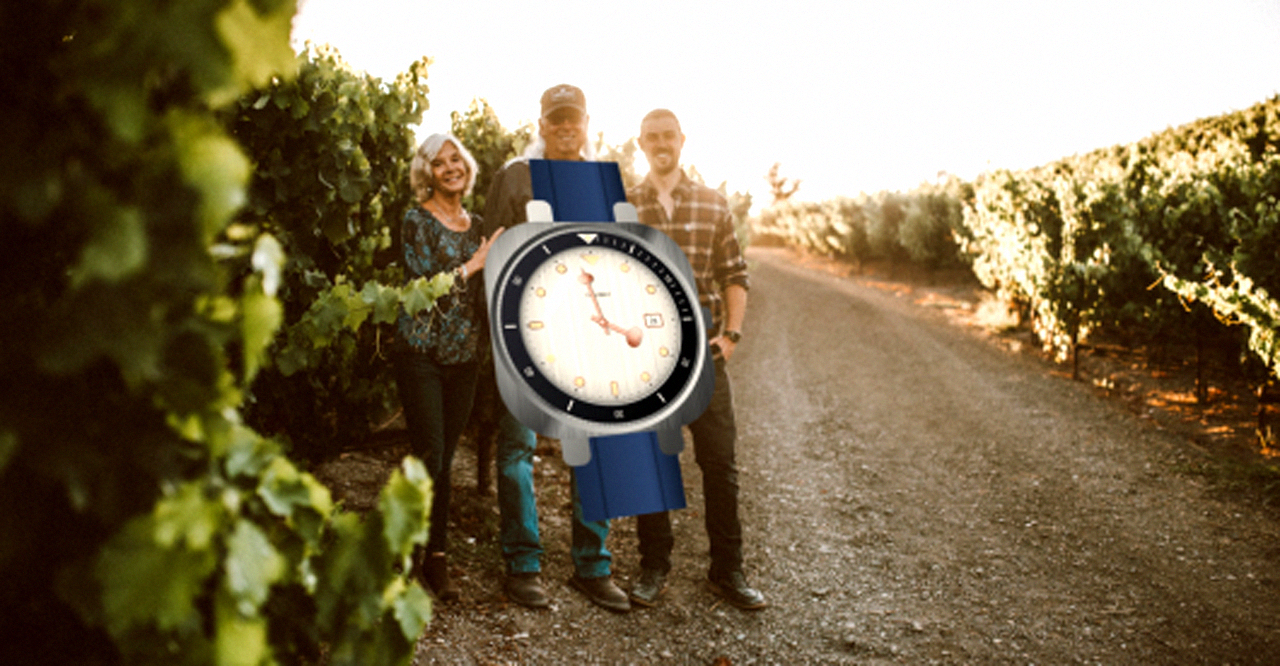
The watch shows 3:58
